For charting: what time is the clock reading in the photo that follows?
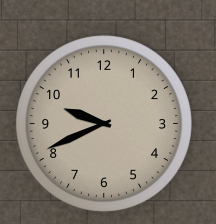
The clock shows 9:41
